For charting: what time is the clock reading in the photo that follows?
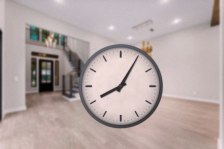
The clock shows 8:05
